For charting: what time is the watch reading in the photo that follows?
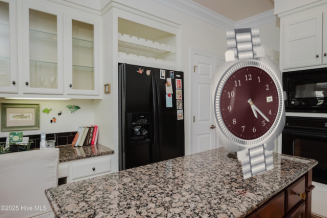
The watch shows 5:23
